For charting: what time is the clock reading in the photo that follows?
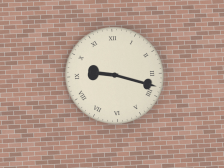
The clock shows 9:18
